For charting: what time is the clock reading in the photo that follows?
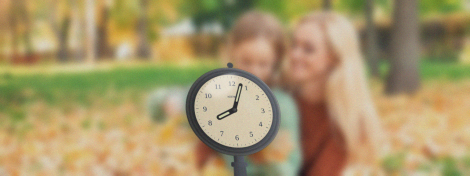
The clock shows 8:03
